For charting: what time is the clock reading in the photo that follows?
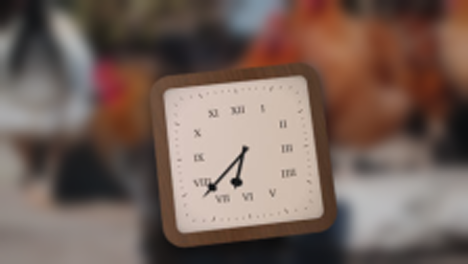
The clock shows 6:38
